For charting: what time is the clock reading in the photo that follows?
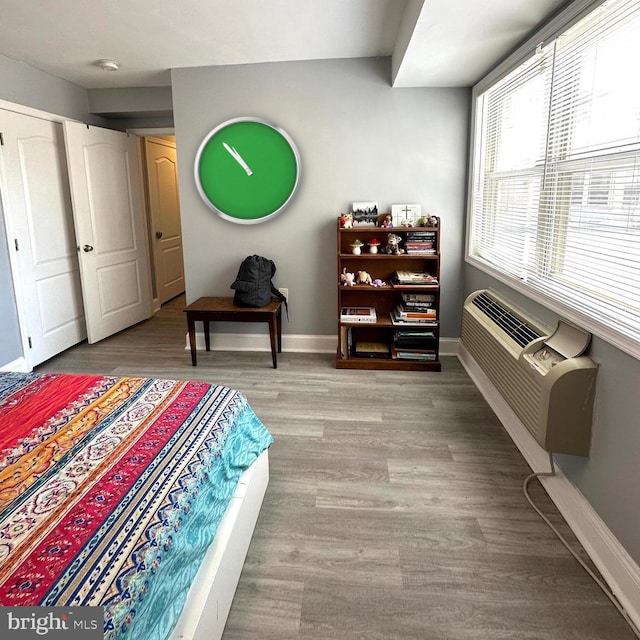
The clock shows 10:53
